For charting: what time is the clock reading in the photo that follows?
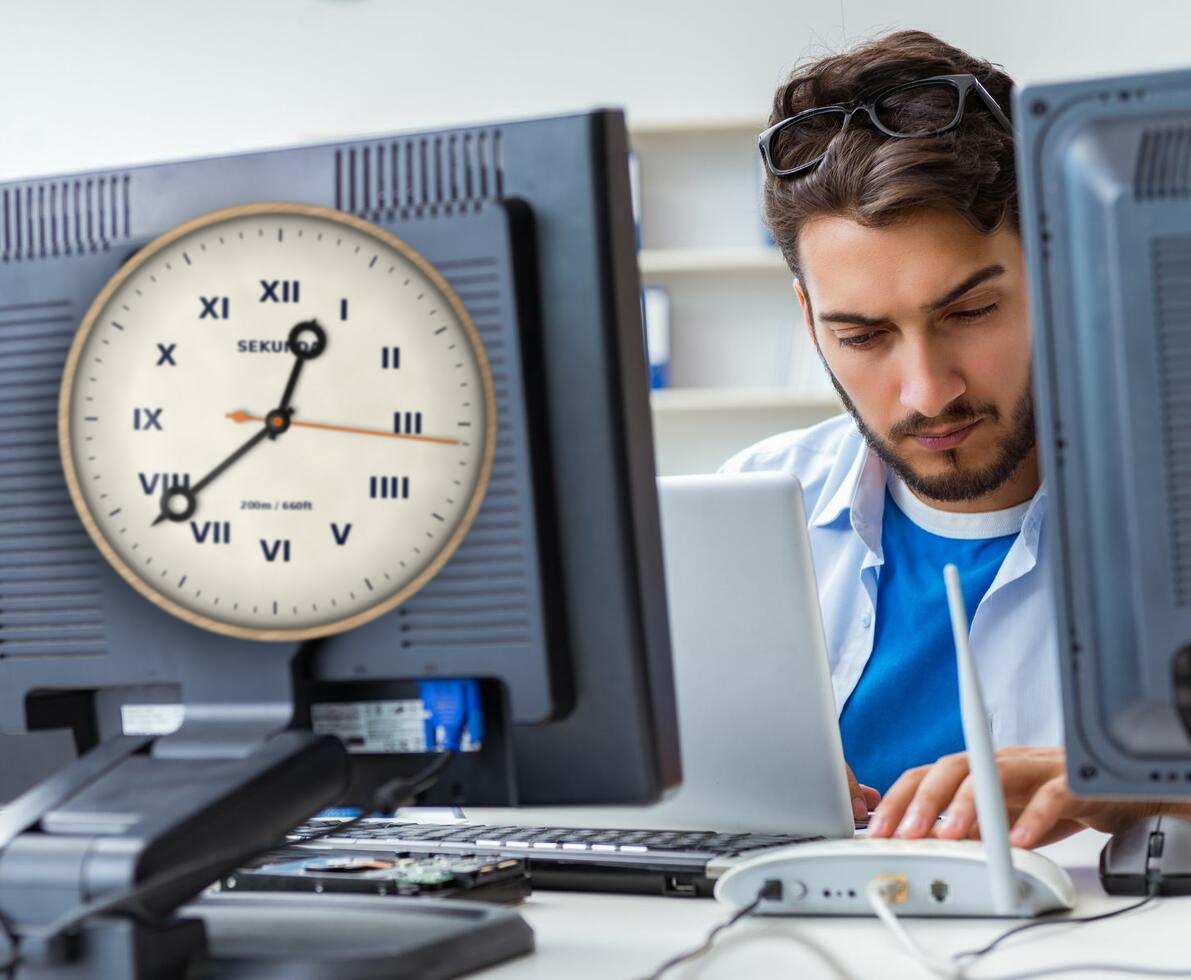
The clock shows 12:38:16
